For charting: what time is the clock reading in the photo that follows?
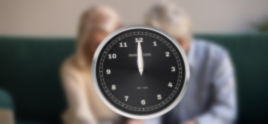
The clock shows 12:00
